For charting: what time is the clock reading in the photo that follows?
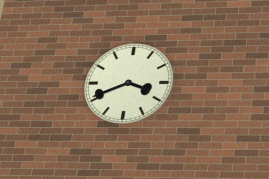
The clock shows 3:41
